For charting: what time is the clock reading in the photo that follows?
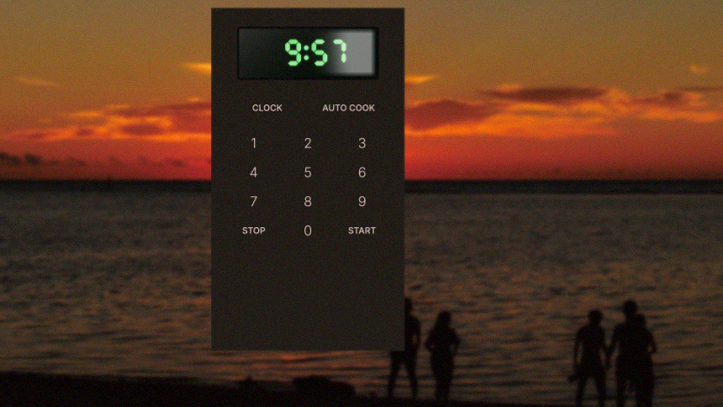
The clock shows 9:57
